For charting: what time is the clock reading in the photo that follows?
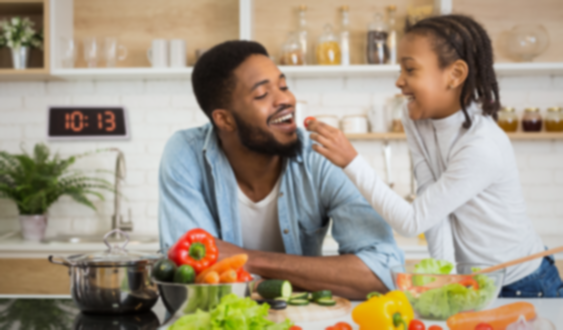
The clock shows 10:13
